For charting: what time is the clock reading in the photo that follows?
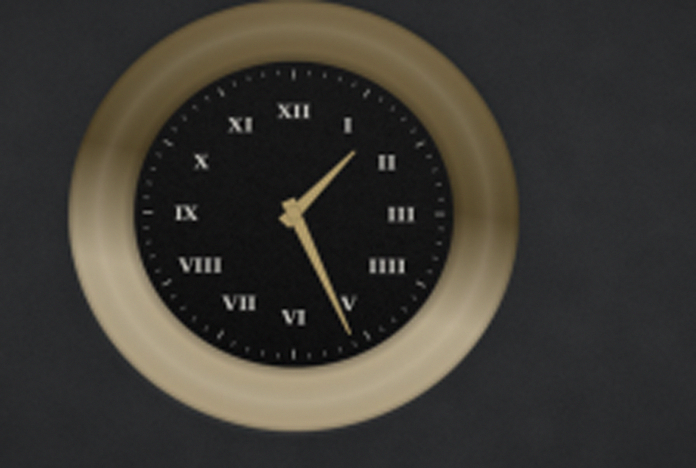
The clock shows 1:26
